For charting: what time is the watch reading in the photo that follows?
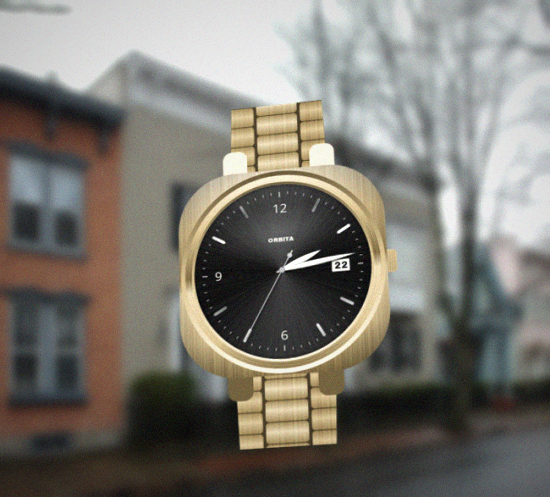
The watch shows 2:13:35
